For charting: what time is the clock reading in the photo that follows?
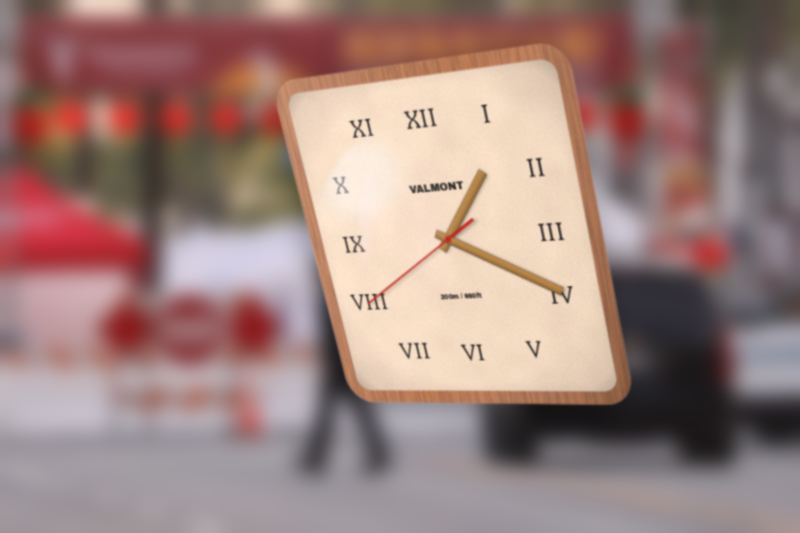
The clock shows 1:19:40
